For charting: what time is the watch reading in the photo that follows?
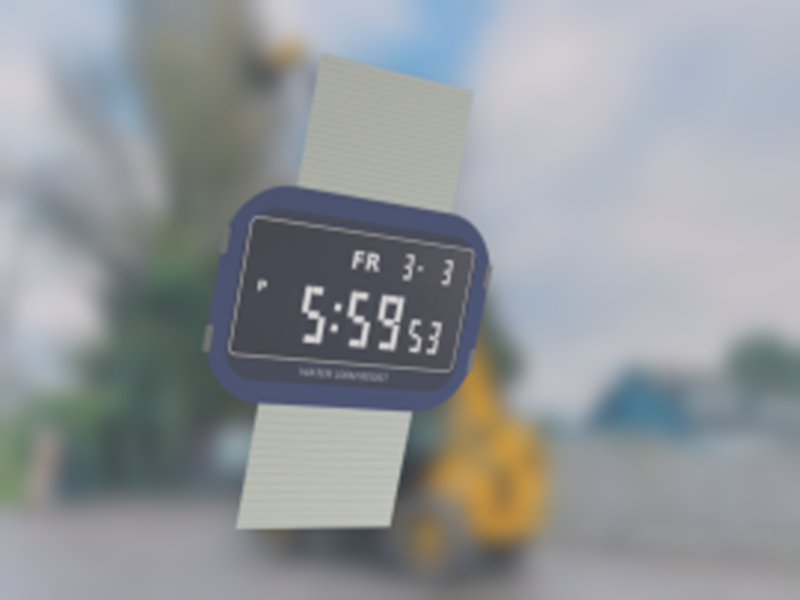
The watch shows 5:59:53
